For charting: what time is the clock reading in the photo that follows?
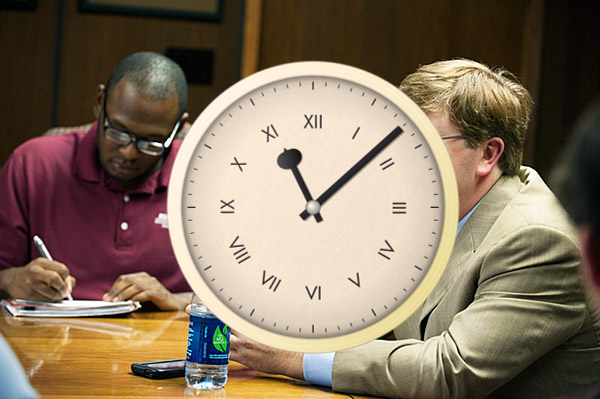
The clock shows 11:08
